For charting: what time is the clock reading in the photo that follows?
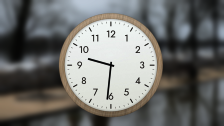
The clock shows 9:31
